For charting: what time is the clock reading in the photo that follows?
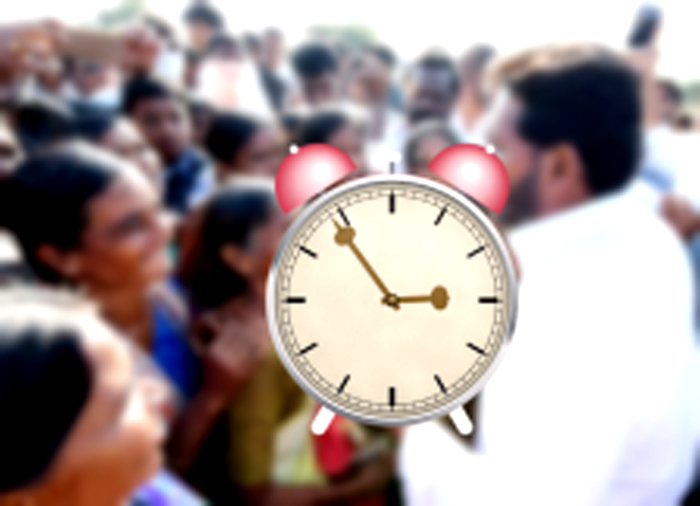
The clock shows 2:54
